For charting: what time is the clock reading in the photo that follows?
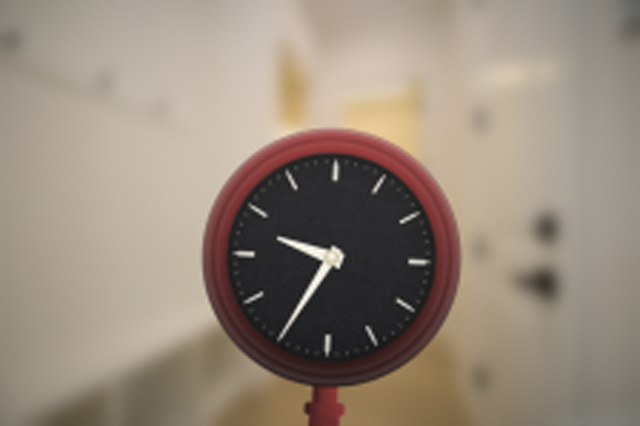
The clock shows 9:35
